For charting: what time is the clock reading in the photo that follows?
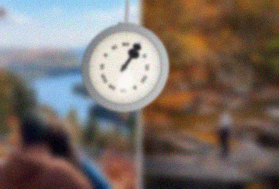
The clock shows 1:05
